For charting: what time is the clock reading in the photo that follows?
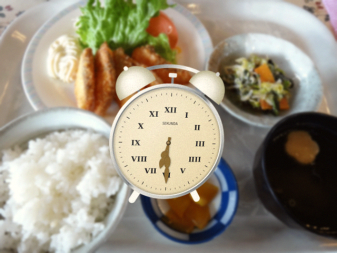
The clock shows 6:30
